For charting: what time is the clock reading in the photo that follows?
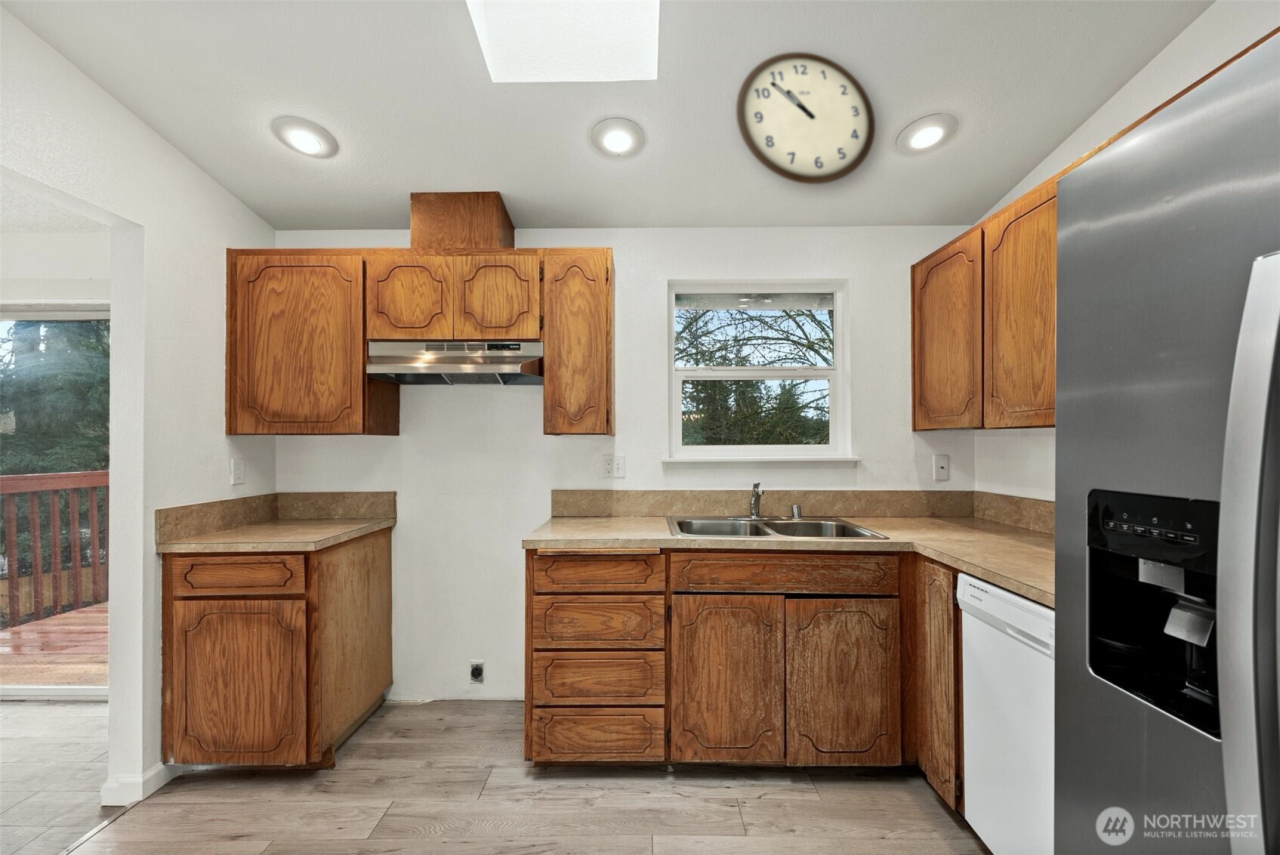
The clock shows 10:53
